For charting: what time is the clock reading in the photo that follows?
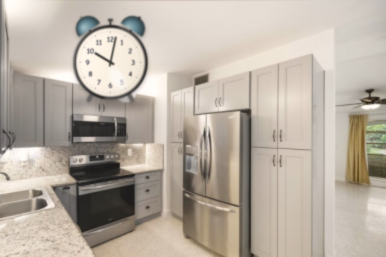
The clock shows 10:02
